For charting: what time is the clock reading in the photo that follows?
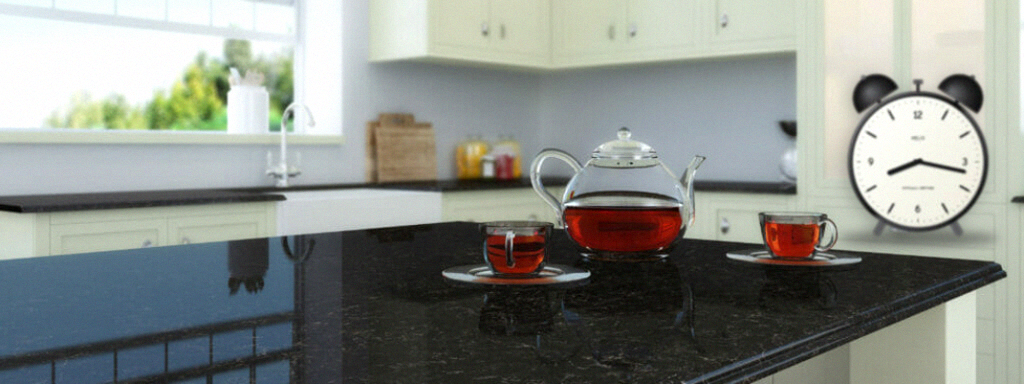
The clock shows 8:17
